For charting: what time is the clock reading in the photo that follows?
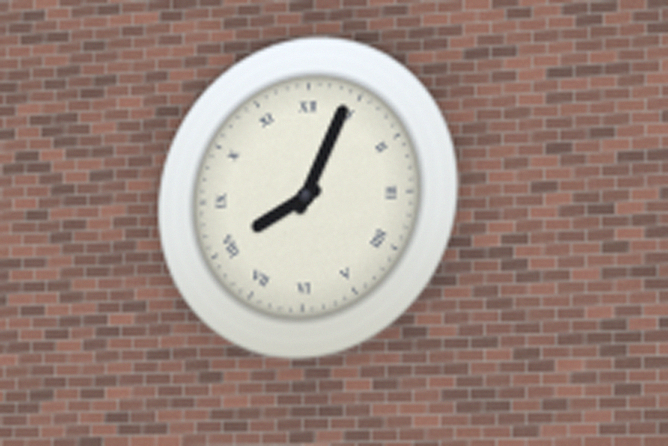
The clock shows 8:04
